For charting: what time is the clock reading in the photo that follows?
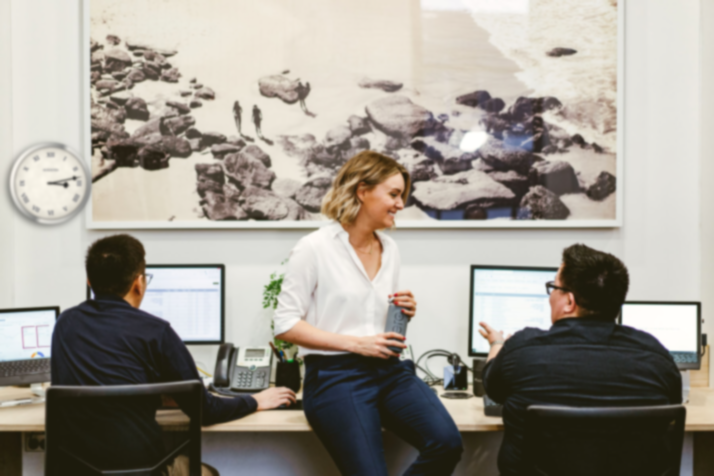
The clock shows 3:13
